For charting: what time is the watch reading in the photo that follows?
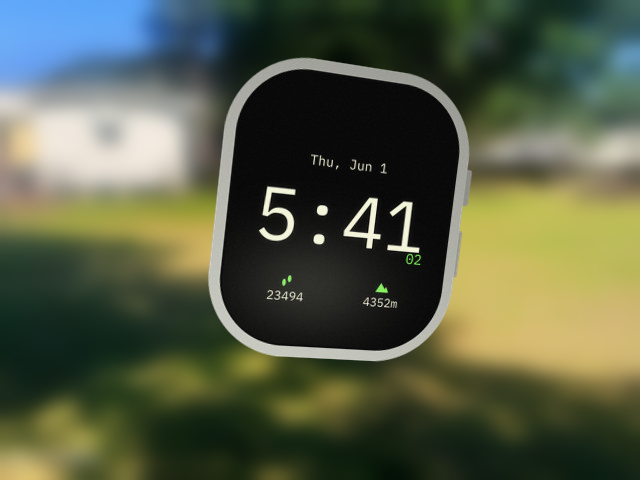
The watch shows 5:41:02
